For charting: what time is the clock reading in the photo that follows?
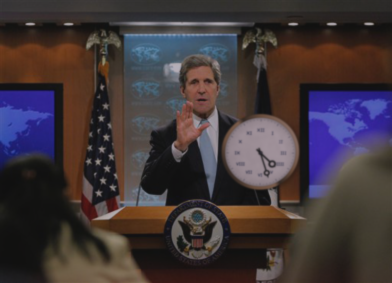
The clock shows 4:27
